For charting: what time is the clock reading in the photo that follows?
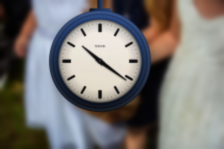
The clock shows 10:21
